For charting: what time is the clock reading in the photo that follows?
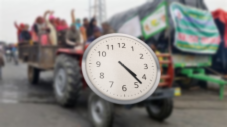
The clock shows 4:23
